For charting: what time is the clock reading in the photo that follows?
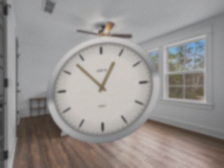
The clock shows 12:53
